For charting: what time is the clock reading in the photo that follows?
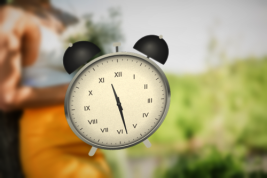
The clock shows 11:28
